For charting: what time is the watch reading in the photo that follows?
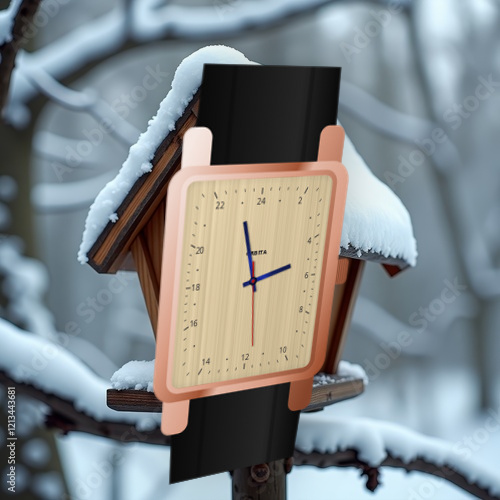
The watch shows 4:57:29
